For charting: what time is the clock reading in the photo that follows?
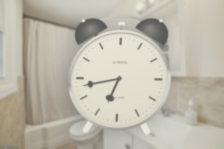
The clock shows 6:43
